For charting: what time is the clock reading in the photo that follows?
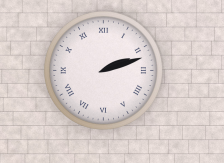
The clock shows 2:12
